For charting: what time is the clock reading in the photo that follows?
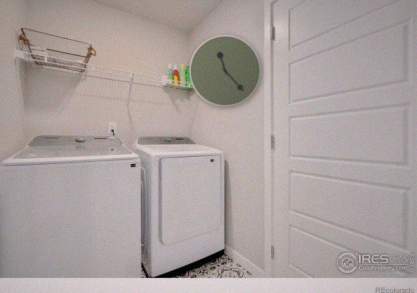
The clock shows 11:23
